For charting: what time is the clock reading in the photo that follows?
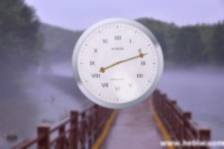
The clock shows 8:12
